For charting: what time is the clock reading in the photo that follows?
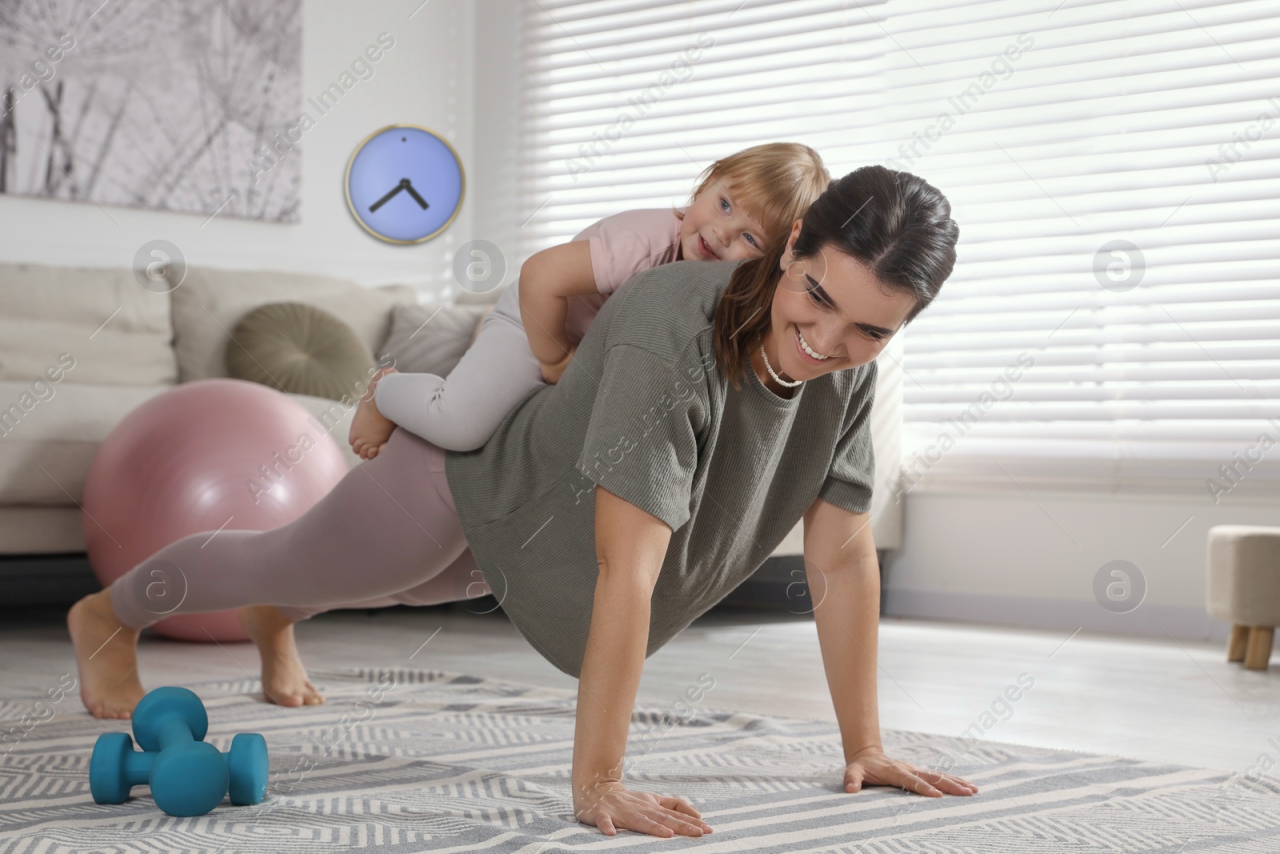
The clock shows 4:39
